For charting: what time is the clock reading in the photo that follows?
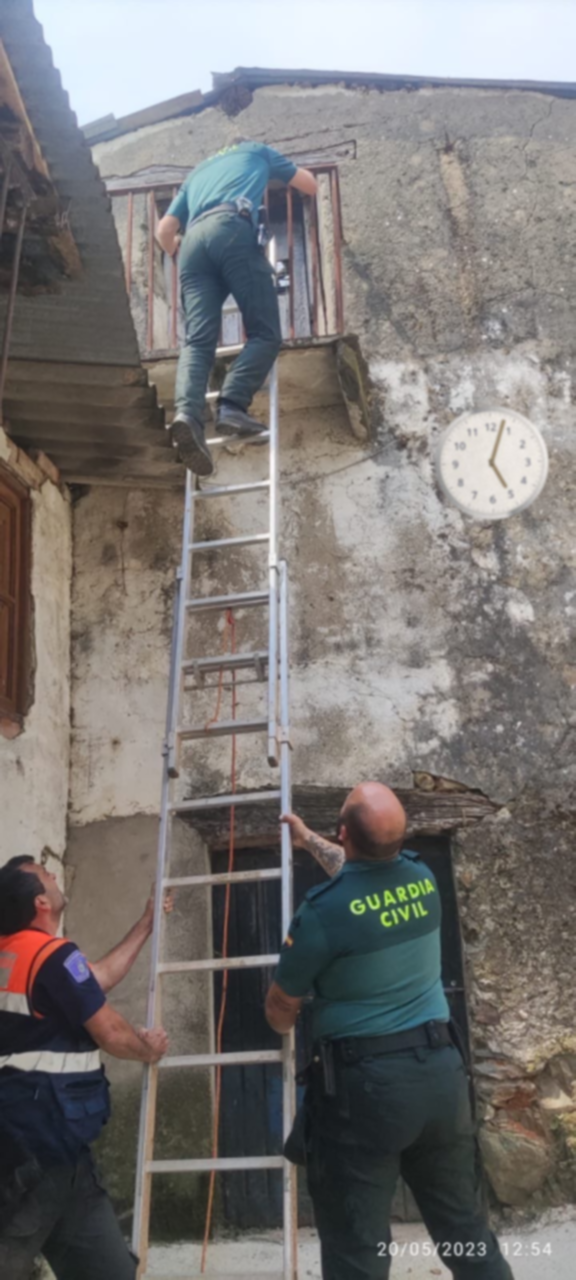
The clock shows 5:03
